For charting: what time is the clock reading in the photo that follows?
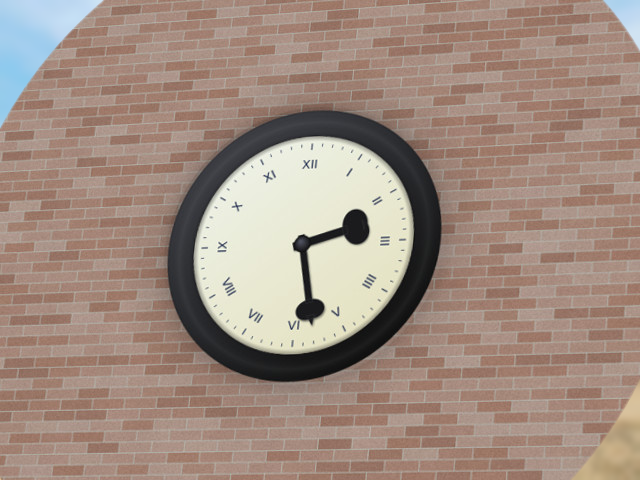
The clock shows 2:28
